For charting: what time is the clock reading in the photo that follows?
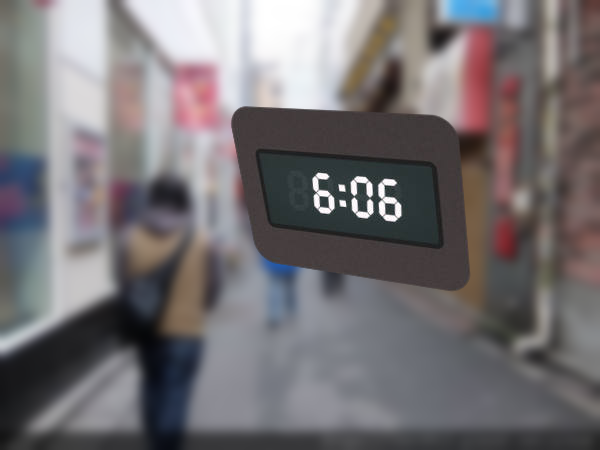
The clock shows 6:06
